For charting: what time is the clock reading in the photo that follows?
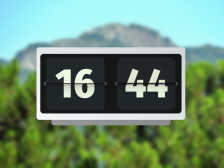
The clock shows 16:44
